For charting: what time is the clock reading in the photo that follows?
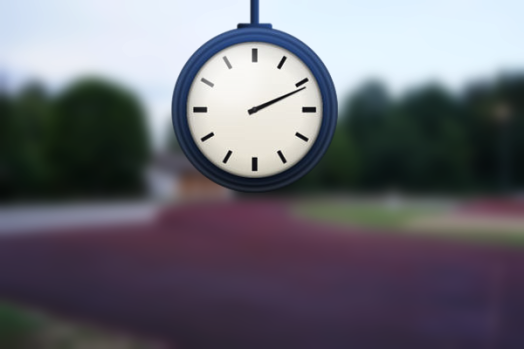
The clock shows 2:11
